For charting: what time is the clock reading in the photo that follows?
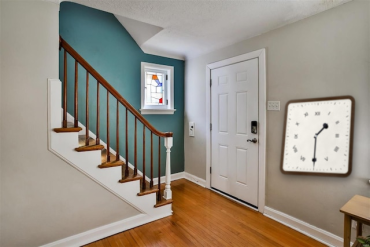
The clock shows 1:30
